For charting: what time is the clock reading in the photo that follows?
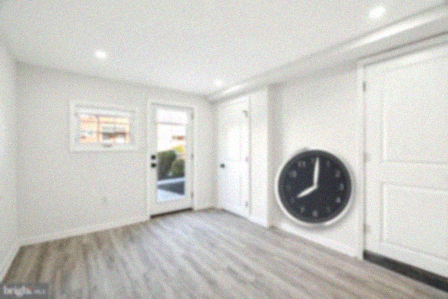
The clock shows 8:01
